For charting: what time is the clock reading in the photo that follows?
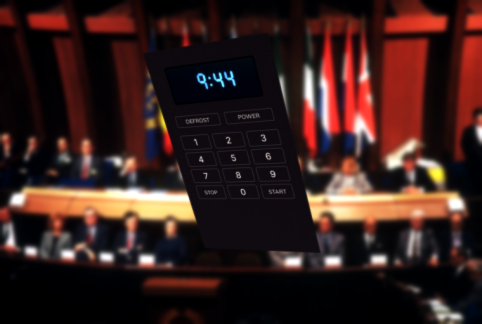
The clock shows 9:44
